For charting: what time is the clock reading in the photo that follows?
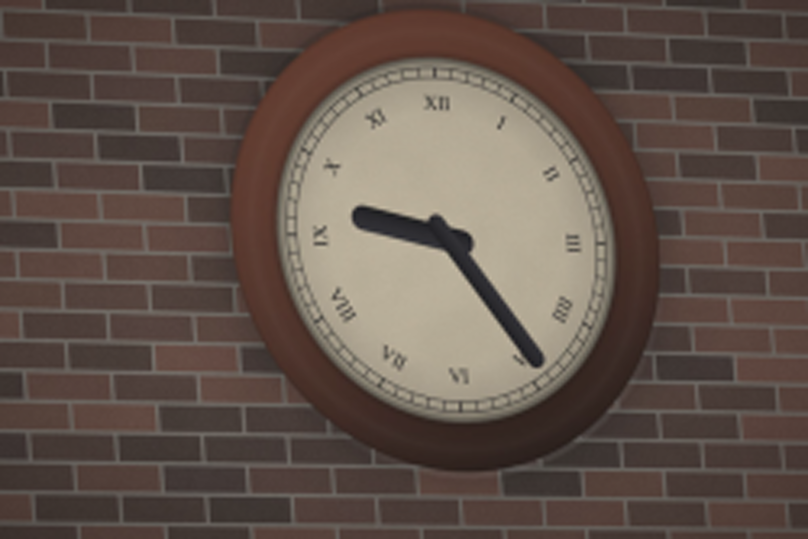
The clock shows 9:24
